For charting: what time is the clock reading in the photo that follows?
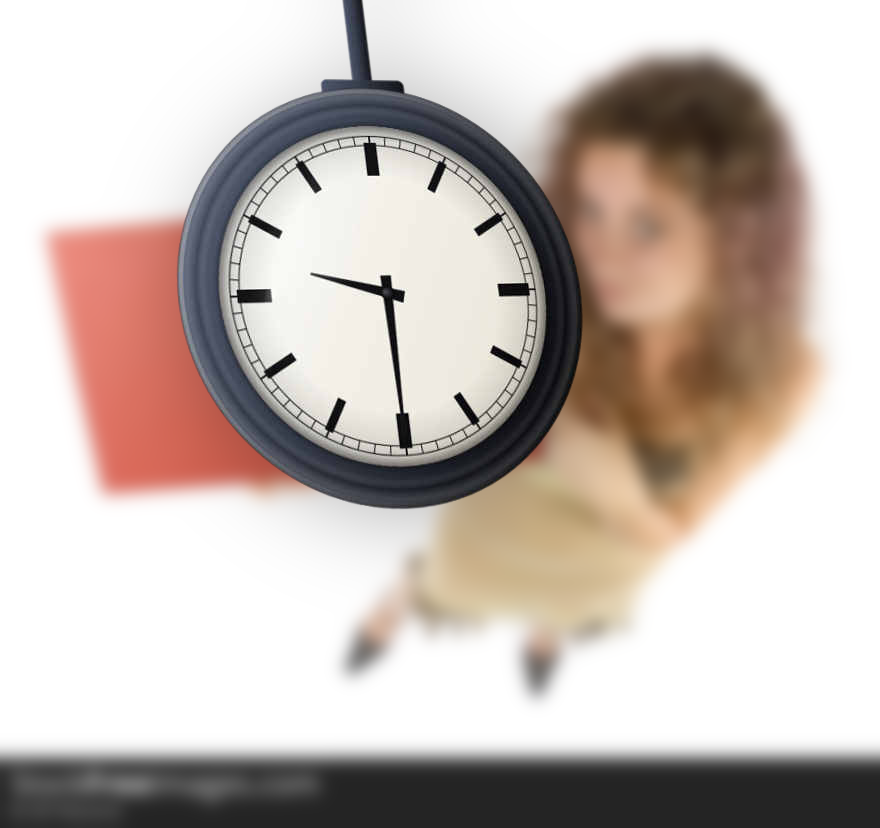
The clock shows 9:30
